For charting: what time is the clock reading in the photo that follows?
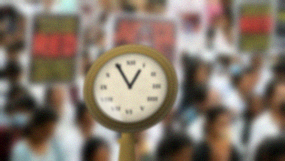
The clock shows 12:55
